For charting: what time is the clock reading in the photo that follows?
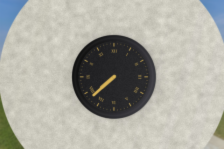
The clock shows 7:38
